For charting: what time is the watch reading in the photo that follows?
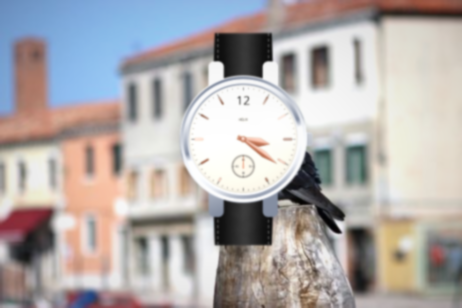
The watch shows 3:21
